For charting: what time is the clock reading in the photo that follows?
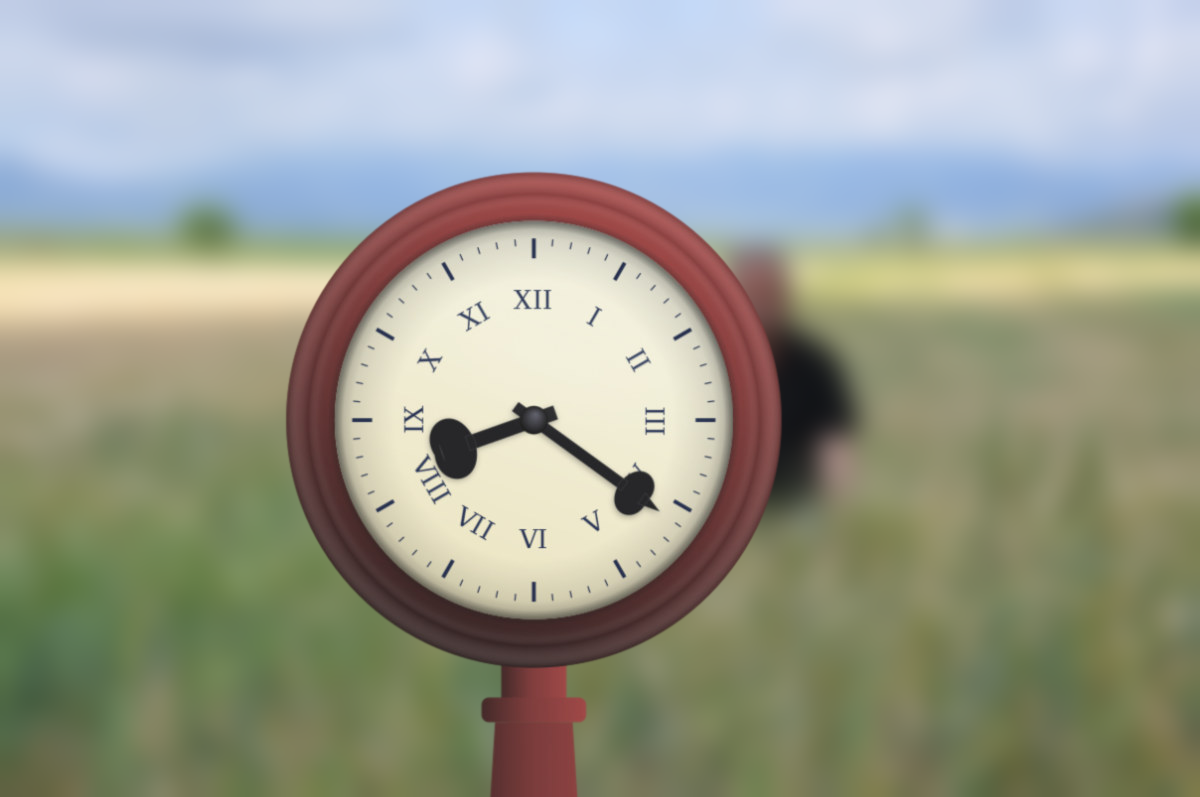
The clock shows 8:21
